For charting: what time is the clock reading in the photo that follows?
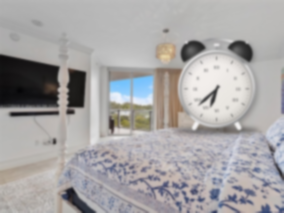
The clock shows 6:38
